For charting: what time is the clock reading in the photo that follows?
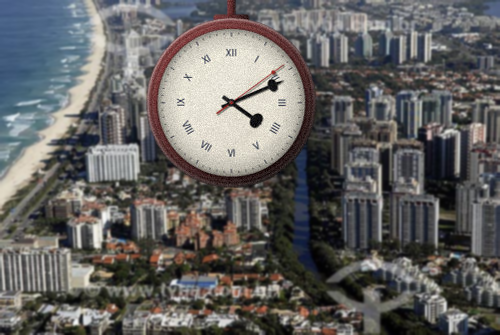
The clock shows 4:11:09
